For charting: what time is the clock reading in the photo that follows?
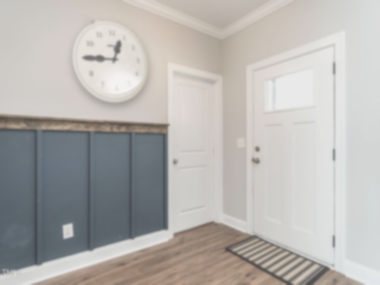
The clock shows 12:45
